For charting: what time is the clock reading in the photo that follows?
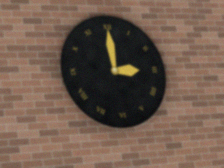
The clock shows 3:00
